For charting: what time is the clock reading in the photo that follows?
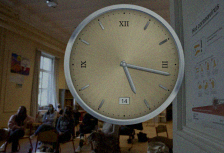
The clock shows 5:17
